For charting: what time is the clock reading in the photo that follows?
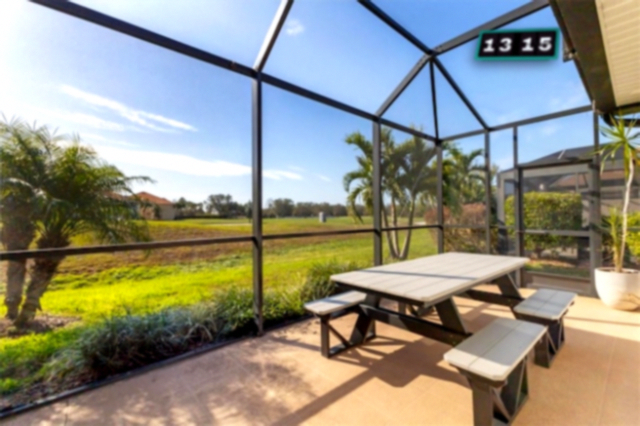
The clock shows 13:15
